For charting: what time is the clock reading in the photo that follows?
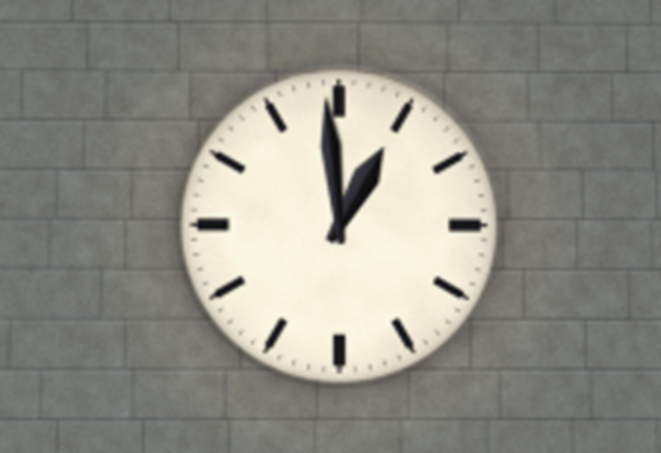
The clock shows 12:59
